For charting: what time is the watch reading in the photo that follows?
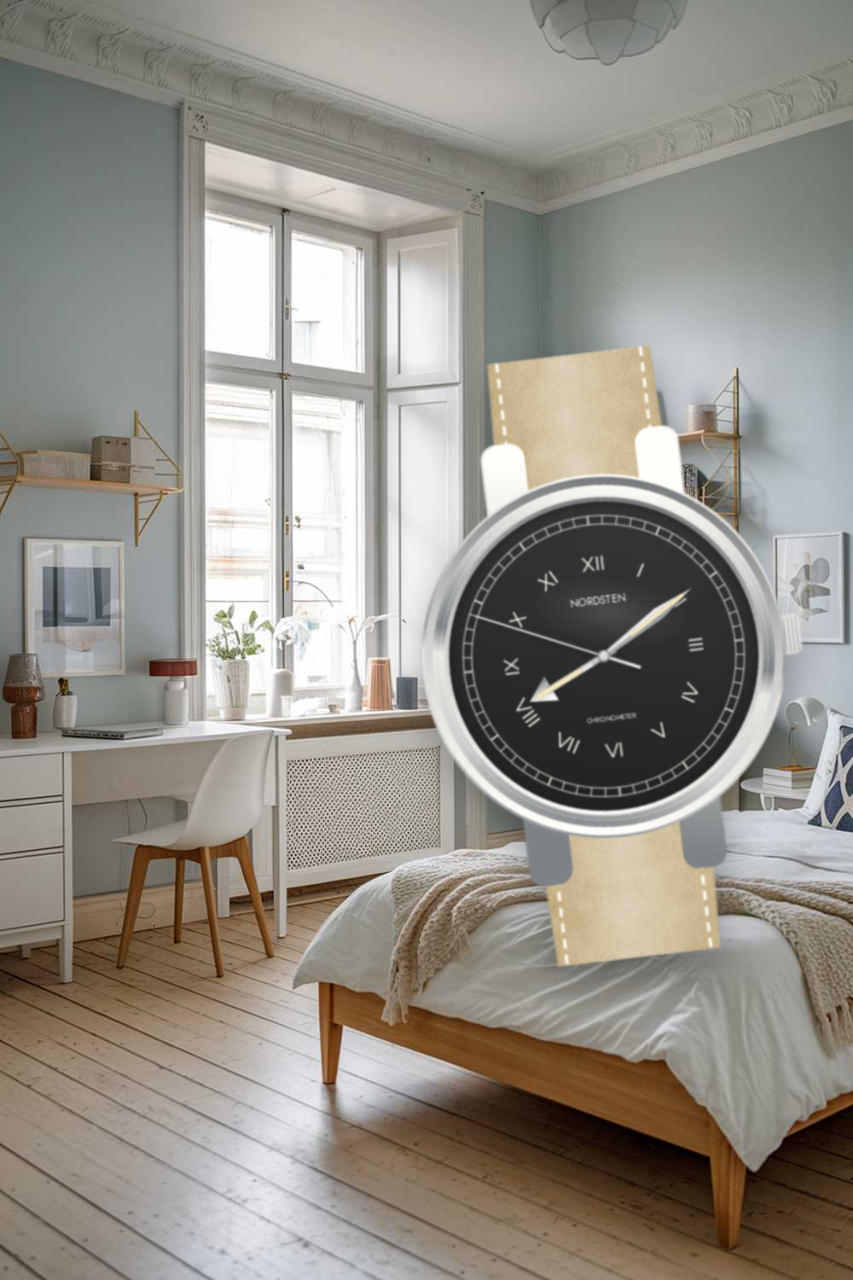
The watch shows 8:09:49
